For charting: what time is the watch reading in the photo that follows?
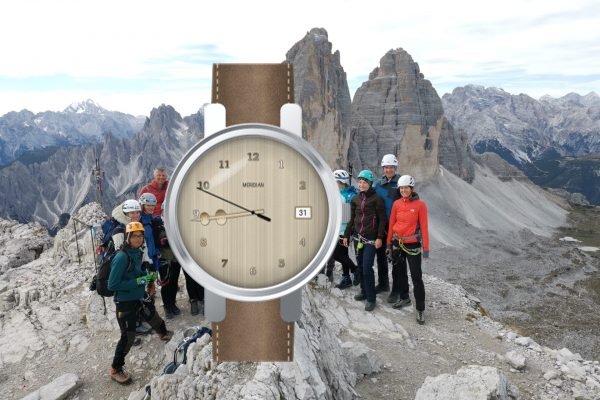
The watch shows 8:43:49
